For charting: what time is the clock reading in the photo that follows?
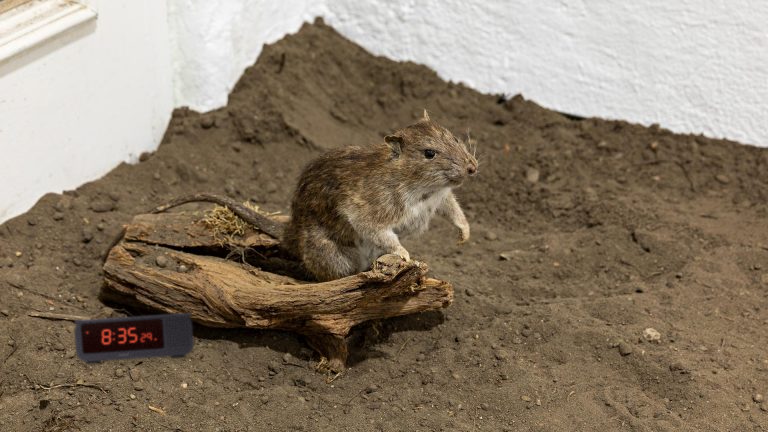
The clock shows 8:35
